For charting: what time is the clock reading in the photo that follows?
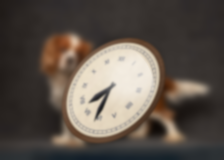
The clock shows 7:31
